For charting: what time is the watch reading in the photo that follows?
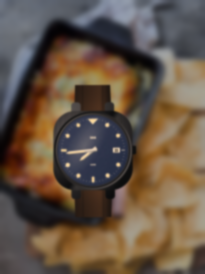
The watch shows 7:44
